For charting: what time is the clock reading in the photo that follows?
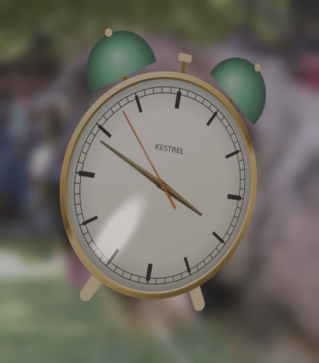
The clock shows 3:48:53
